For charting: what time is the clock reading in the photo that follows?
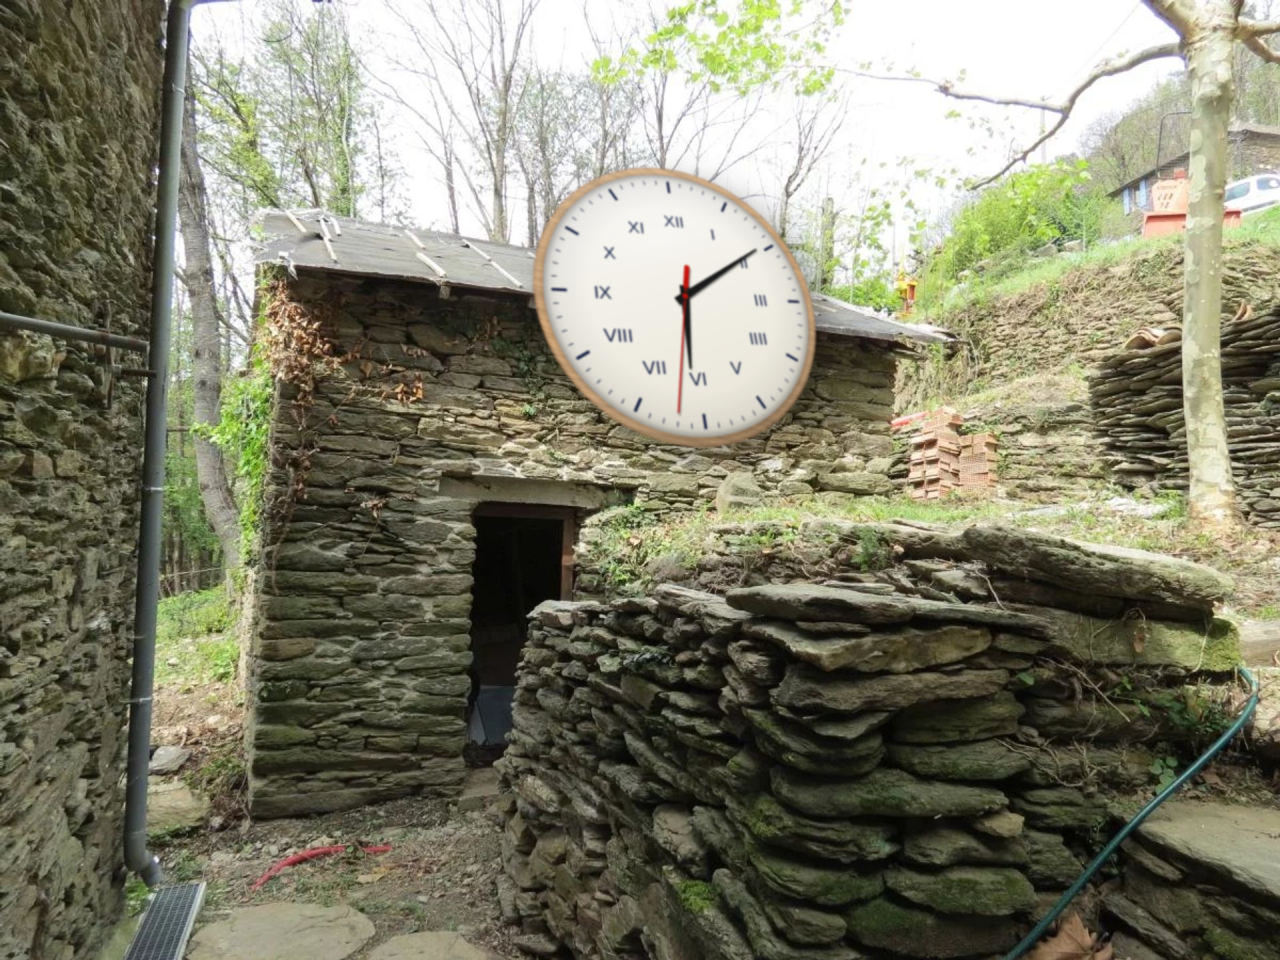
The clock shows 6:09:32
